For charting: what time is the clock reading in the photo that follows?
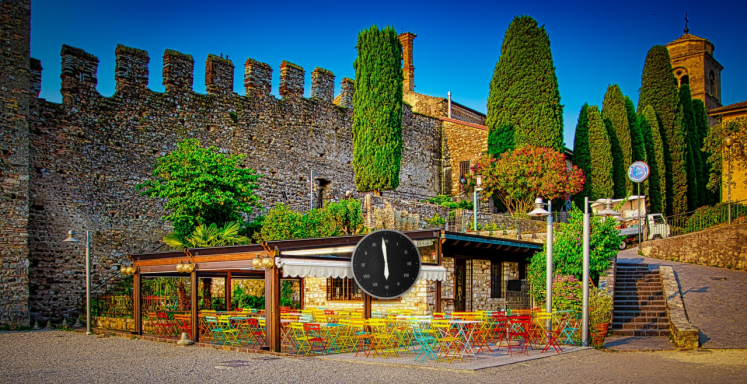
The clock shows 5:59
